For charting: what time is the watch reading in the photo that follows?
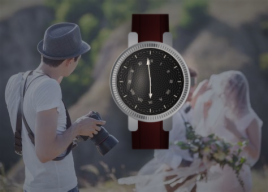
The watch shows 5:59
